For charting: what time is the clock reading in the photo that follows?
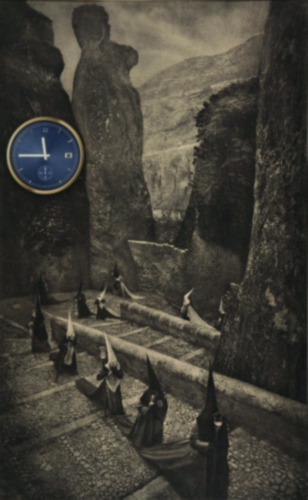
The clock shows 11:45
